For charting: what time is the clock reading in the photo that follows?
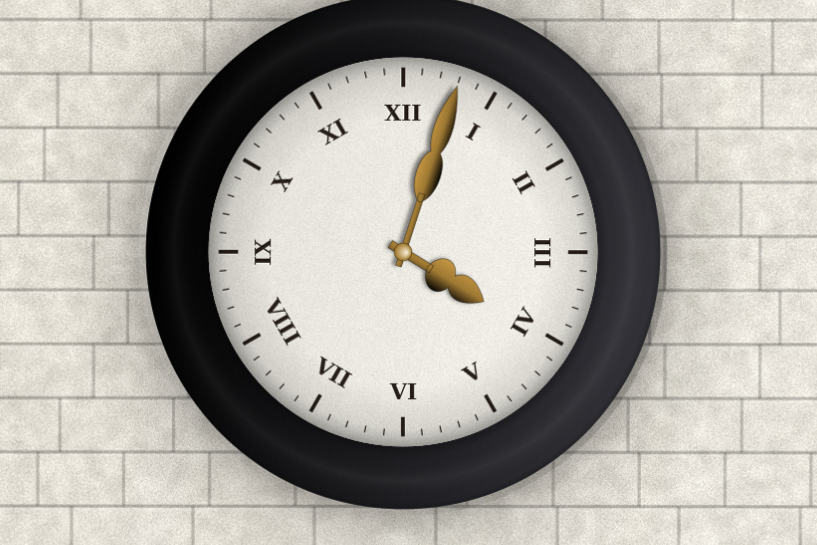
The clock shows 4:03
